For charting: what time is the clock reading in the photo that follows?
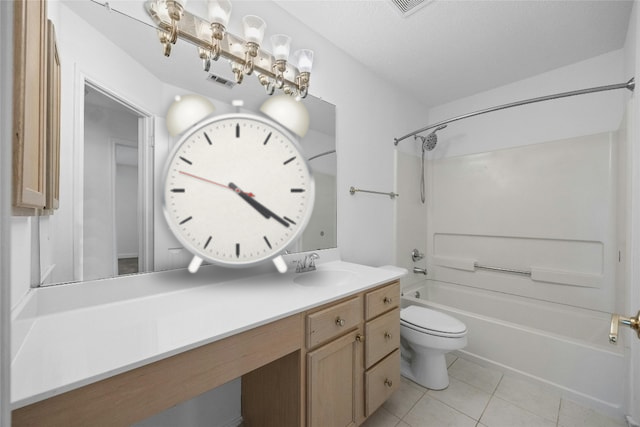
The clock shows 4:20:48
